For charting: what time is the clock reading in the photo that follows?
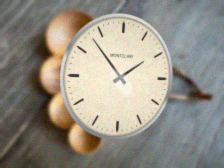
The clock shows 1:53
